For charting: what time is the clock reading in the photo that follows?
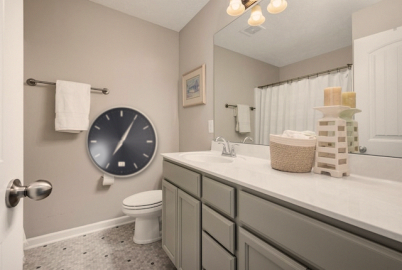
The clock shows 7:05
